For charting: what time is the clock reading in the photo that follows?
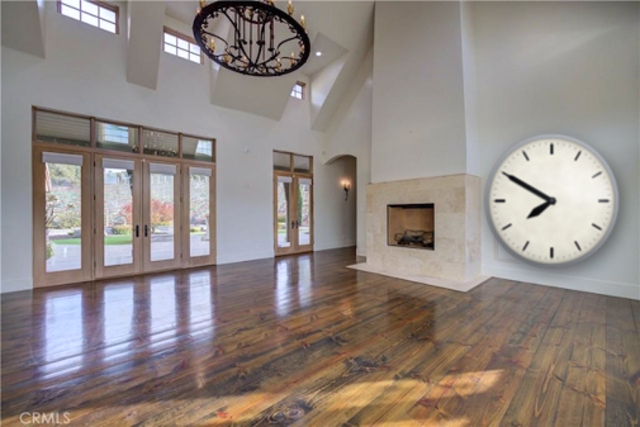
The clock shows 7:50
